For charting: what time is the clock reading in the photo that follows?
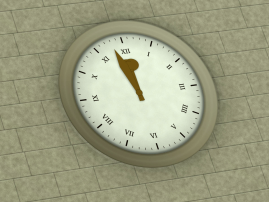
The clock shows 11:58
